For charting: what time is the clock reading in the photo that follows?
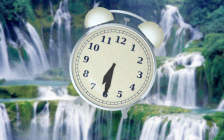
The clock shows 6:30
